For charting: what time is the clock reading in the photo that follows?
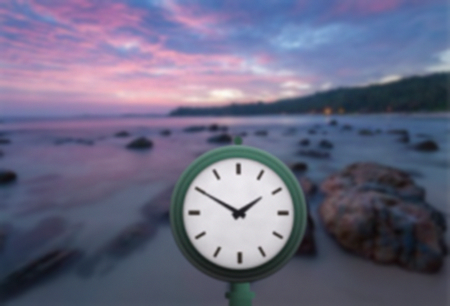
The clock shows 1:50
